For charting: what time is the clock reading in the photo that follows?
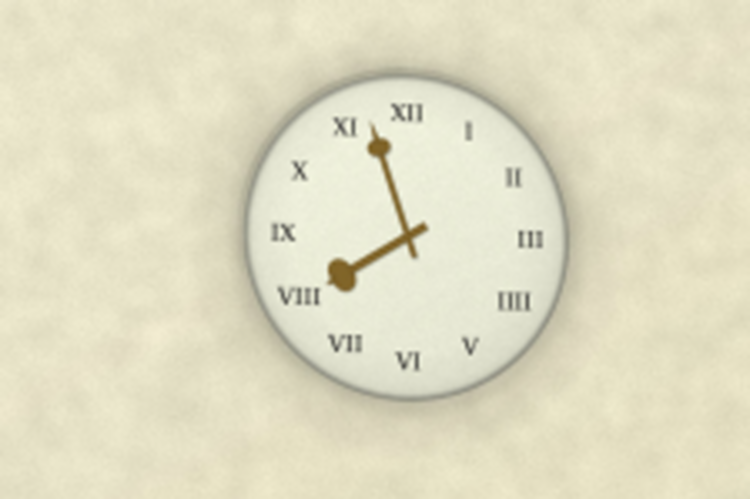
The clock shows 7:57
